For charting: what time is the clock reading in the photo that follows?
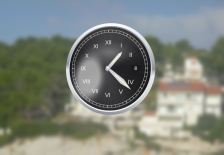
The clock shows 1:22
